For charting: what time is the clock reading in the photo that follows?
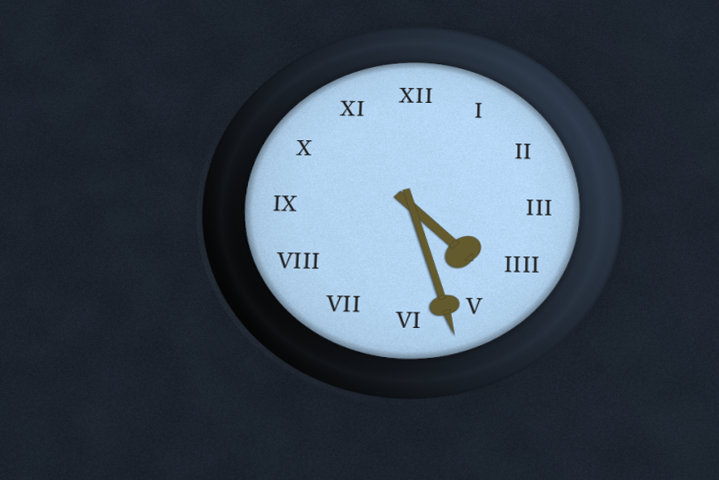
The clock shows 4:27
